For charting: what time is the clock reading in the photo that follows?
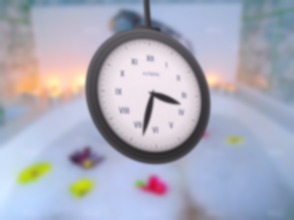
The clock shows 3:33
